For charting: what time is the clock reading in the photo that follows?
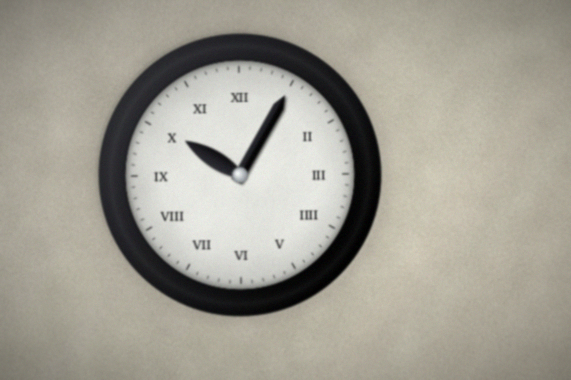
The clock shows 10:05
